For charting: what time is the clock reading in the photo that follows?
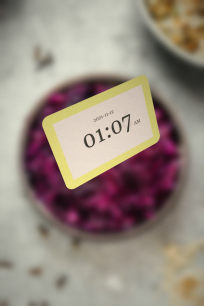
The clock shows 1:07
